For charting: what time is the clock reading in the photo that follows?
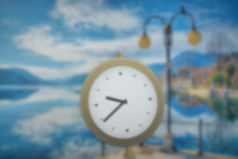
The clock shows 9:39
